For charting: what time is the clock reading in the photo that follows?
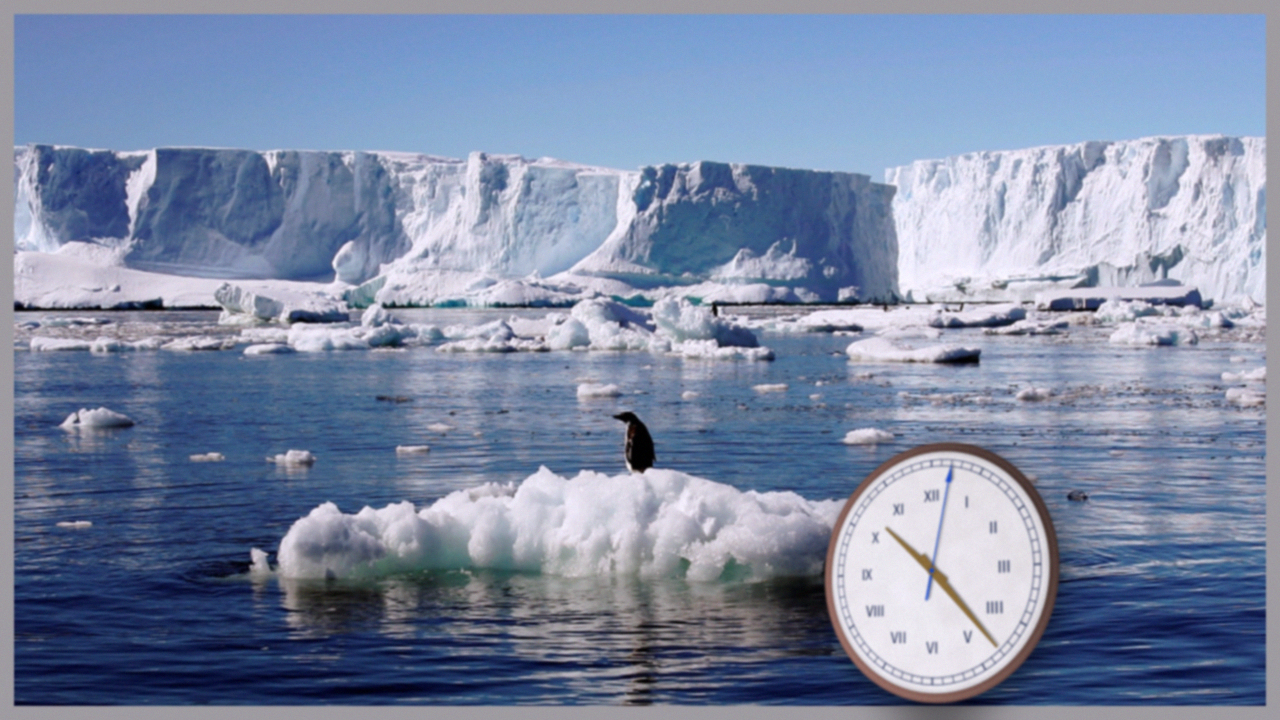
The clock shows 10:23:02
